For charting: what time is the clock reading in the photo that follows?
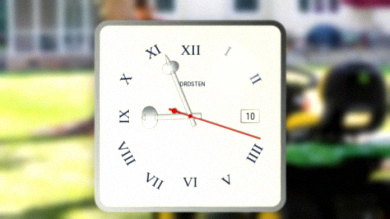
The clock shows 8:56:18
